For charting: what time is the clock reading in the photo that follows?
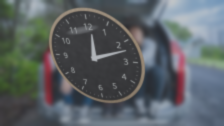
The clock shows 12:12
